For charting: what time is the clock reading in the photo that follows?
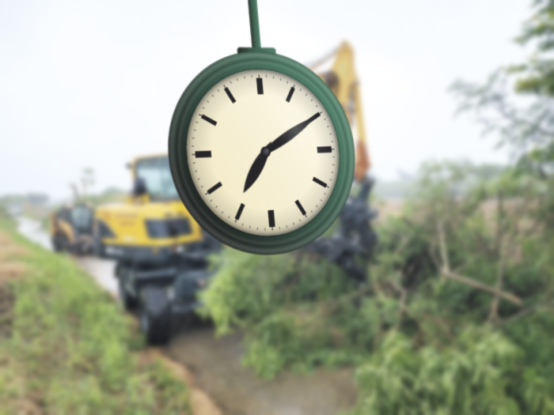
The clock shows 7:10
